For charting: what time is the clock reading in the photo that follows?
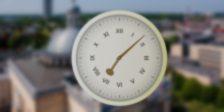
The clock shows 7:08
